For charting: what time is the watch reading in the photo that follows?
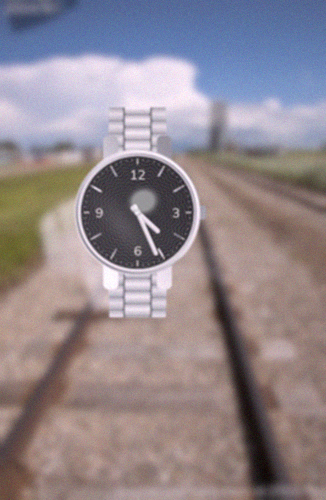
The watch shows 4:26
